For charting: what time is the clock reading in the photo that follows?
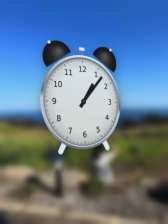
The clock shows 1:07
